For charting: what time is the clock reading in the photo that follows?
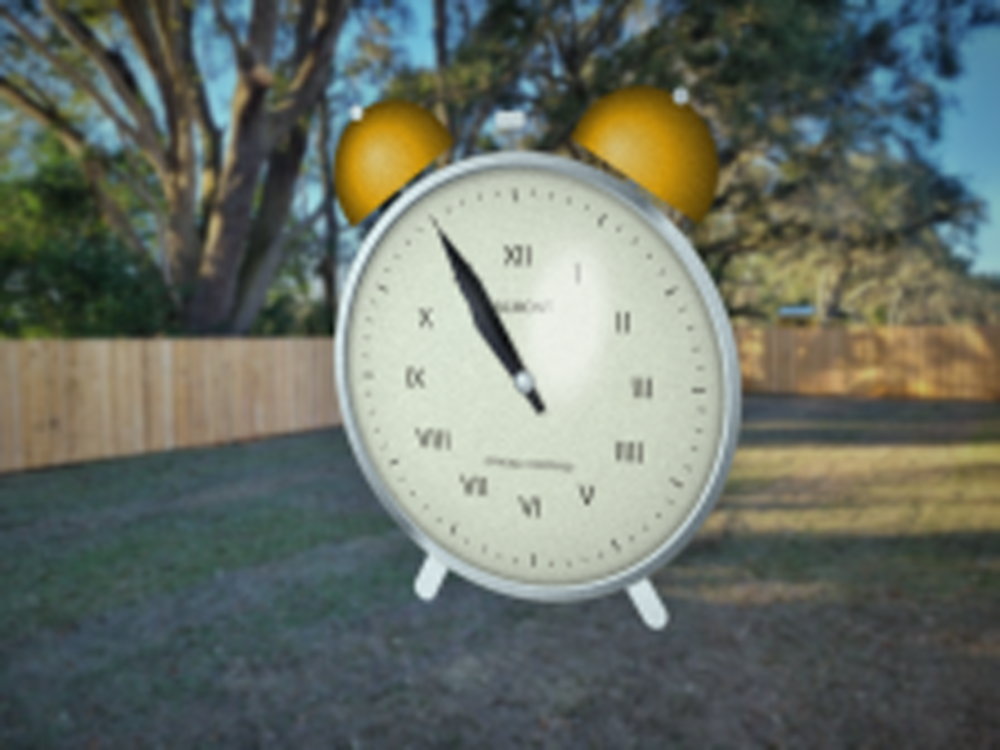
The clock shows 10:55
